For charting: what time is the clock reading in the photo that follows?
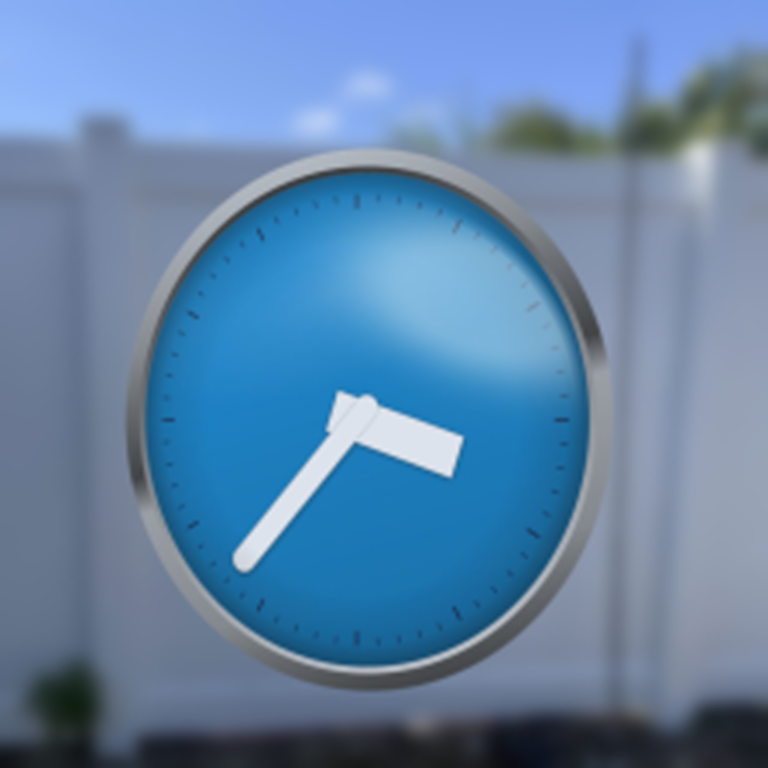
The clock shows 3:37
